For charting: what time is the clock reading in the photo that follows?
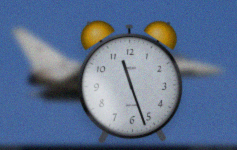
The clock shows 11:27
